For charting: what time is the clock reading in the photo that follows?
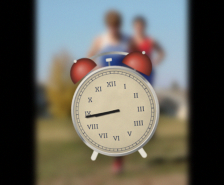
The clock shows 8:44
